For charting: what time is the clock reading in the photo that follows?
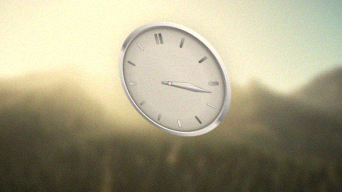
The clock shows 3:17
